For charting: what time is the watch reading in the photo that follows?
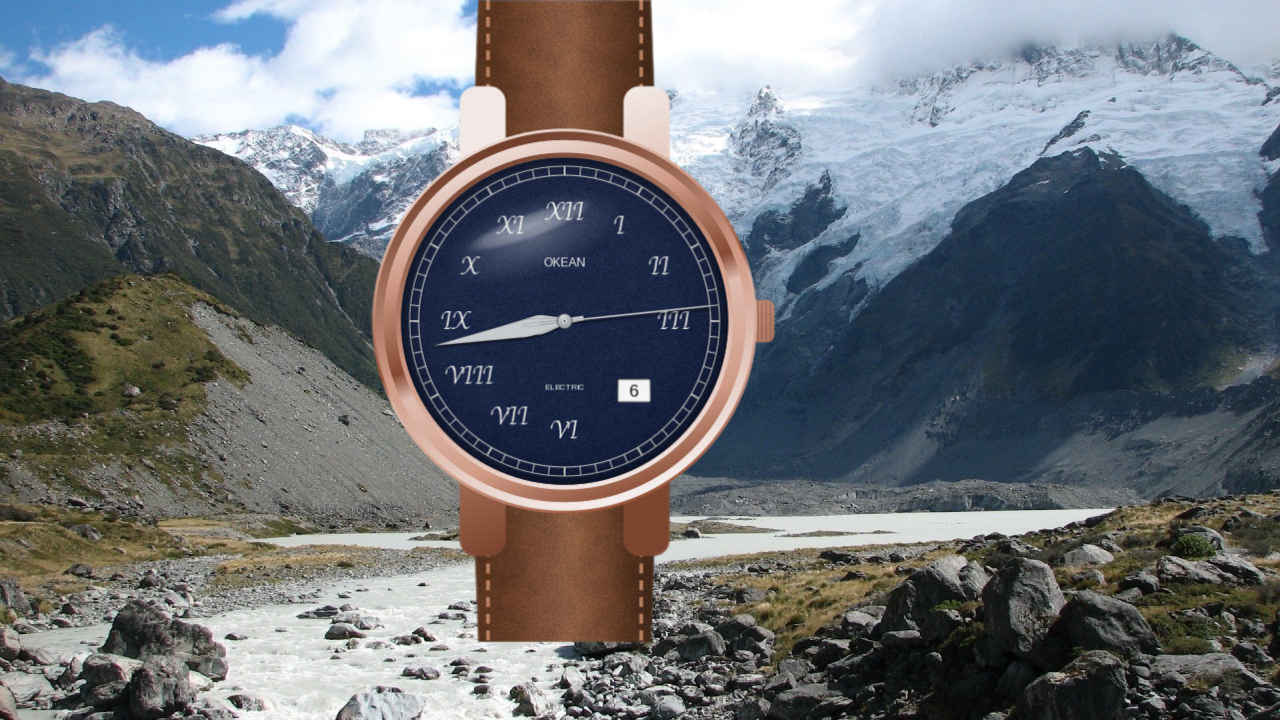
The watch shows 8:43:14
